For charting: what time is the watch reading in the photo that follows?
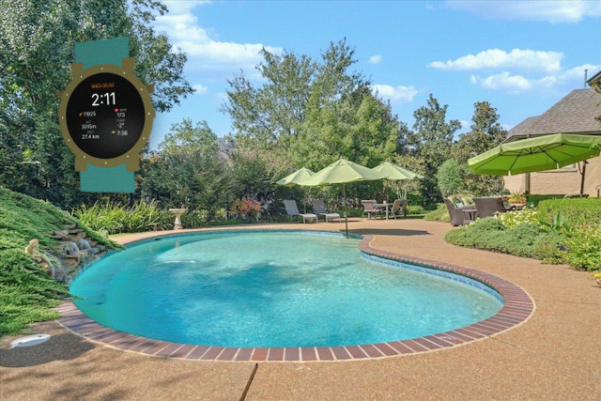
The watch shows 2:11
